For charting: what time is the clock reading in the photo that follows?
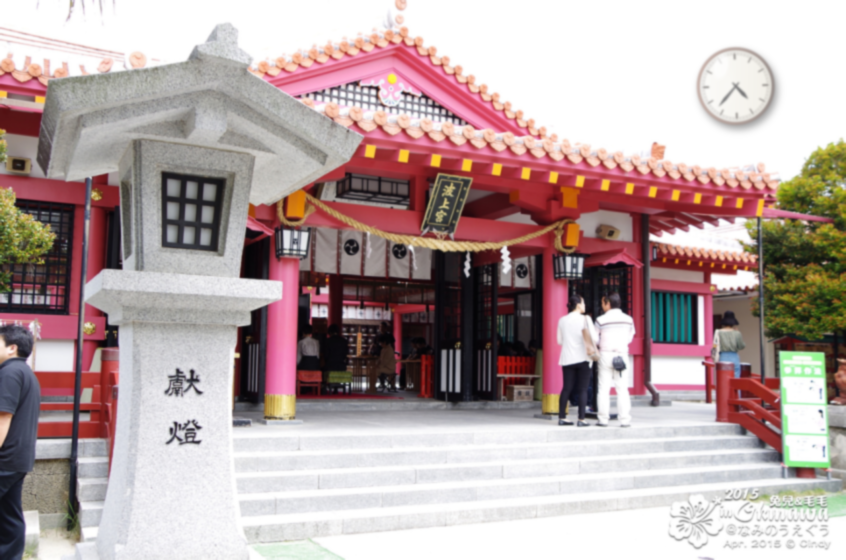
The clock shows 4:37
